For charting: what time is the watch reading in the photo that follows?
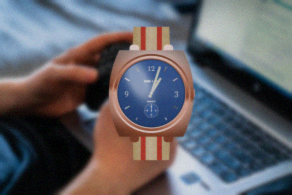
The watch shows 1:03
